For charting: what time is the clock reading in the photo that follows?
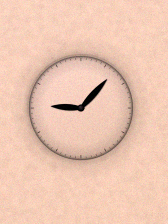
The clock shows 9:07
